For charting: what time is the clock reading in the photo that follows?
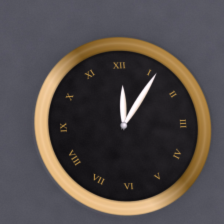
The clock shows 12:06
